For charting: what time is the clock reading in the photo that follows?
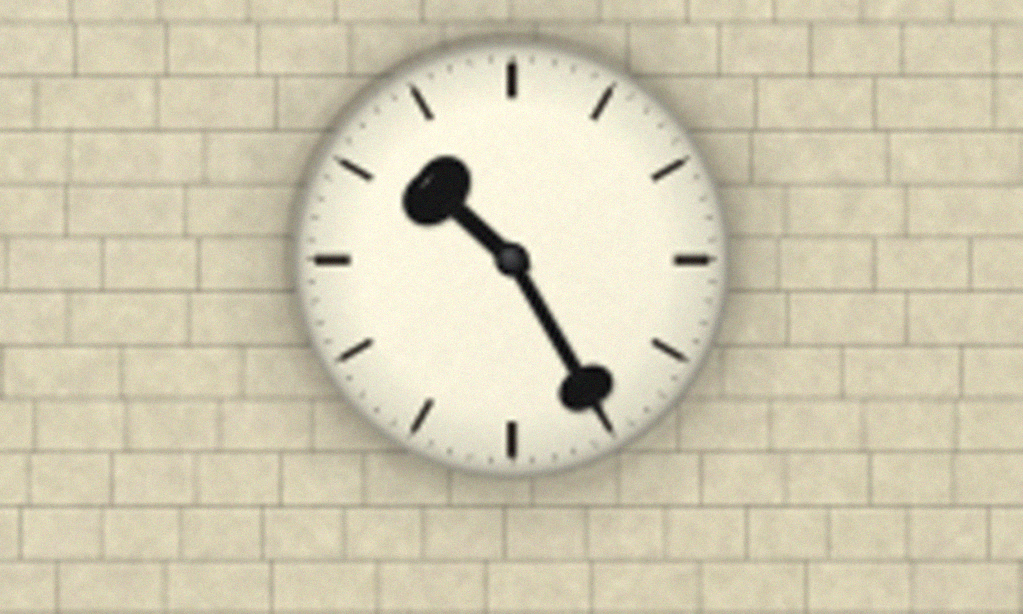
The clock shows 10:25
